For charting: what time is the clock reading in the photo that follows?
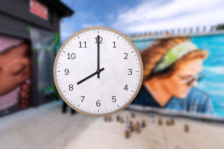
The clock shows 8:00
